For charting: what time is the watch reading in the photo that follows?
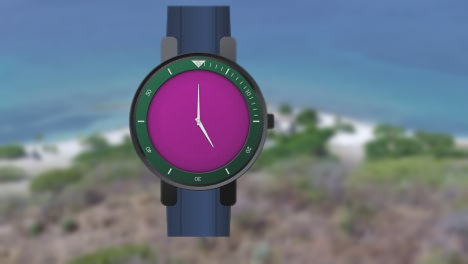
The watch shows 5:00
